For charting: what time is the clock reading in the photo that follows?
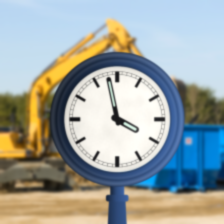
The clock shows 3:58
